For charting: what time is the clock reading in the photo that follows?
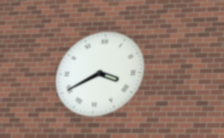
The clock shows 3:40
